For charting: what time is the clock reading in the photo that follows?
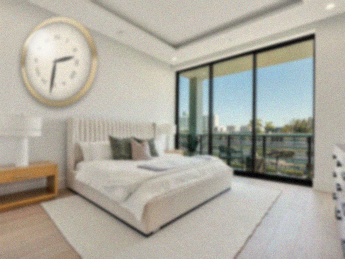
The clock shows 2:31
